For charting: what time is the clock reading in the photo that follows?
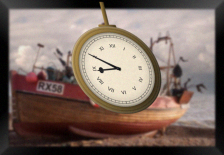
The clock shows 8:50
